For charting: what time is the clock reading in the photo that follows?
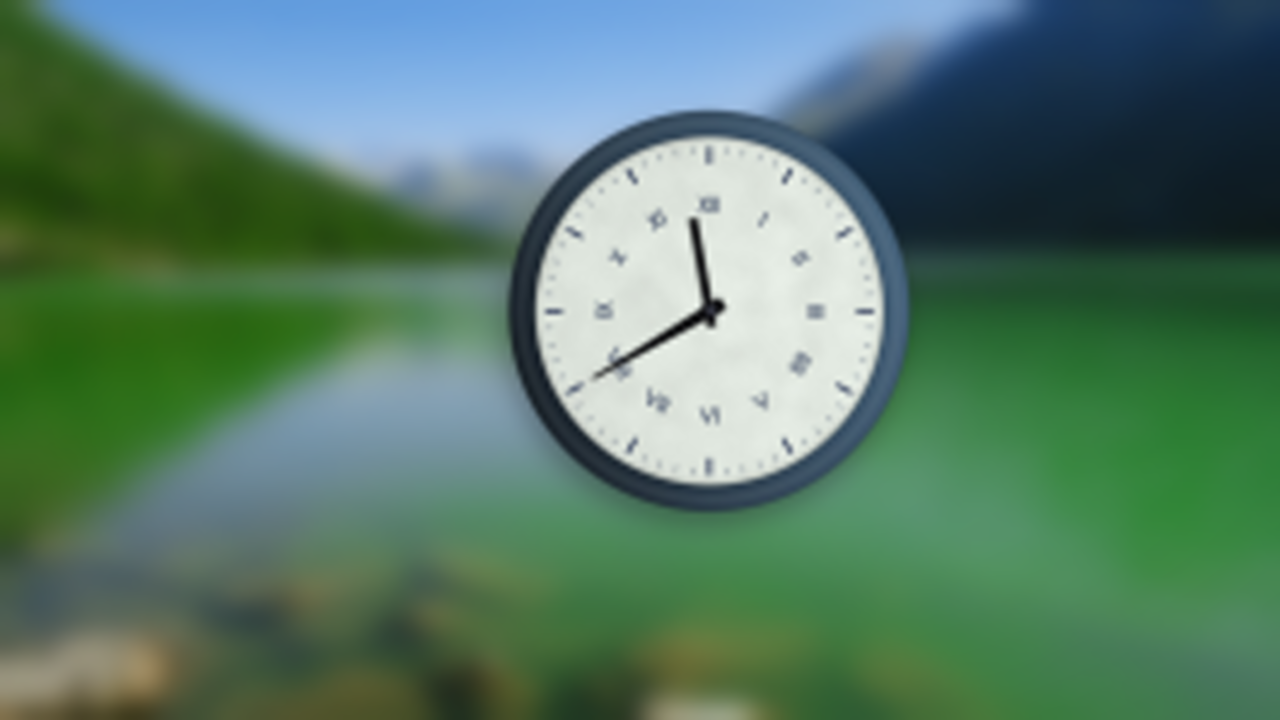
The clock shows 11:40
